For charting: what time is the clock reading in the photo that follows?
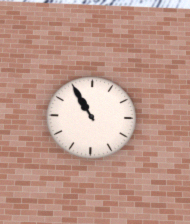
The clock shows 10:55
